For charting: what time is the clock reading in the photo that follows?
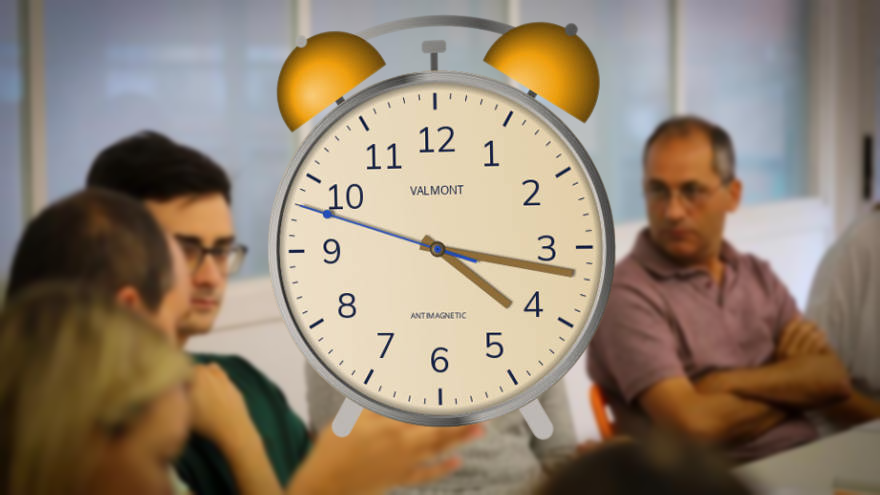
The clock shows 4:16:48
